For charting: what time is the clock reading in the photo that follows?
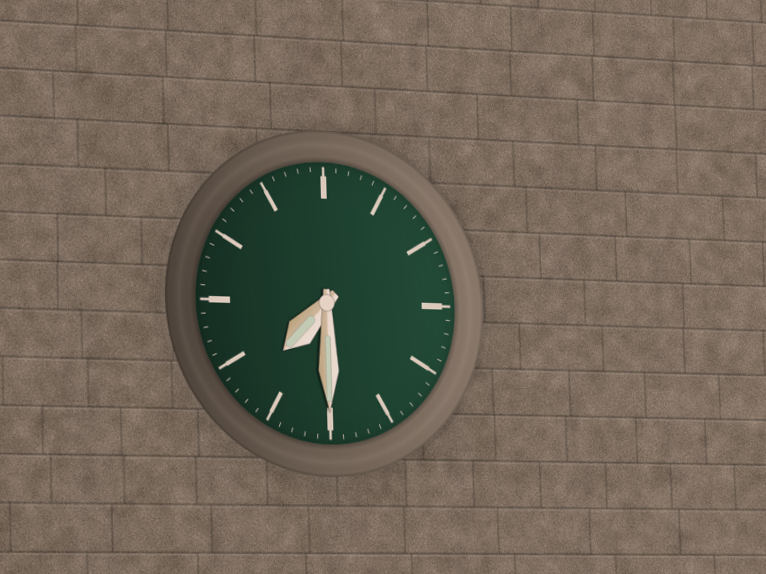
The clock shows 7:30
